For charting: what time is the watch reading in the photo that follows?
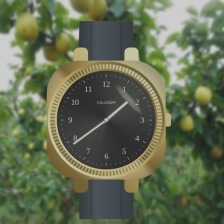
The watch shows 1:39
